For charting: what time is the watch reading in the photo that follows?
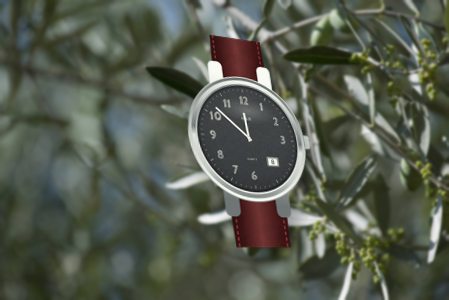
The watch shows 11:52
